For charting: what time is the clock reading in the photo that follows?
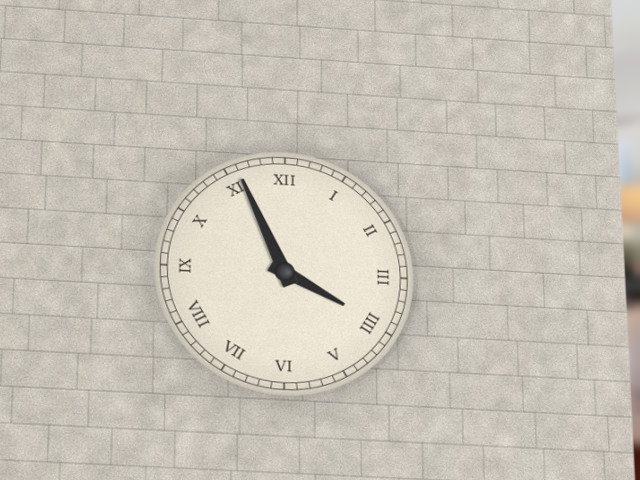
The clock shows 3:56
